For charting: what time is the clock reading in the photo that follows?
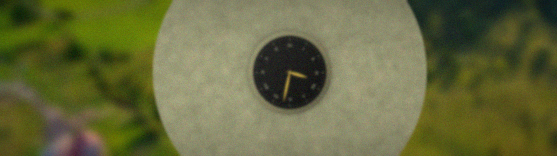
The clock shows 3:32
